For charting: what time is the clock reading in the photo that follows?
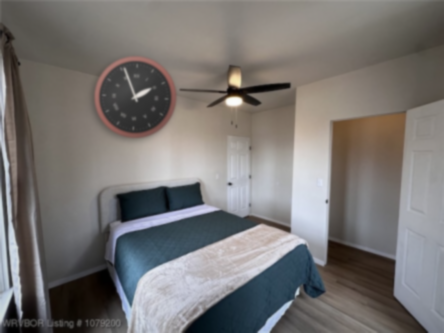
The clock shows 1:56
